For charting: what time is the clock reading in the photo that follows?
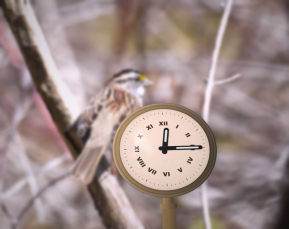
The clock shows 12:15
